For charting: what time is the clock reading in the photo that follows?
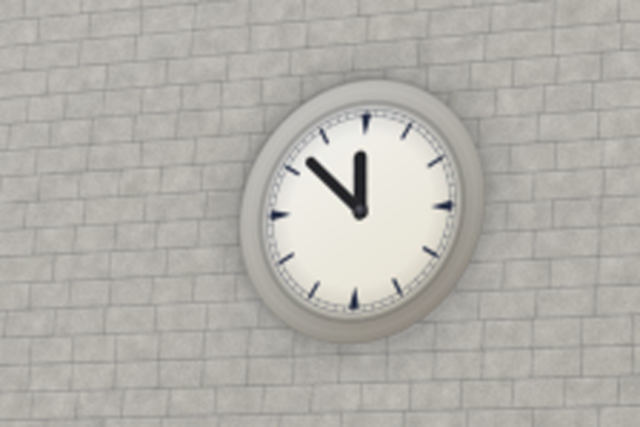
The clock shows 11:52
